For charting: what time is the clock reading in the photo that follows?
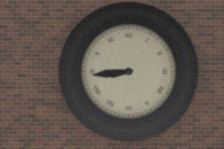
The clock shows 8:44
